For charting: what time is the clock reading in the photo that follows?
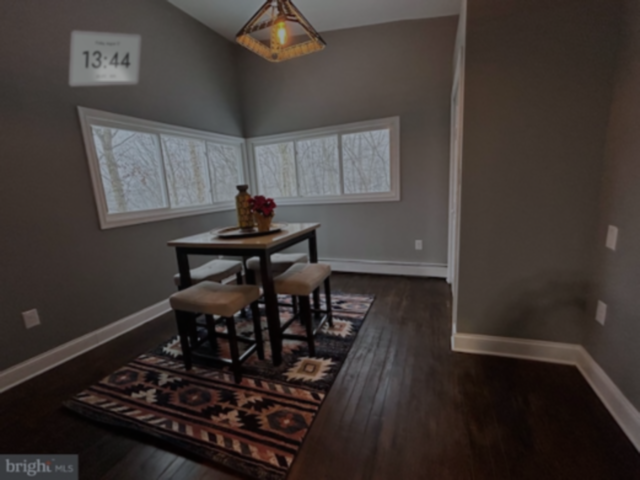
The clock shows 13:44
